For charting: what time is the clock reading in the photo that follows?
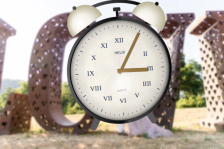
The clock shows 3:05
